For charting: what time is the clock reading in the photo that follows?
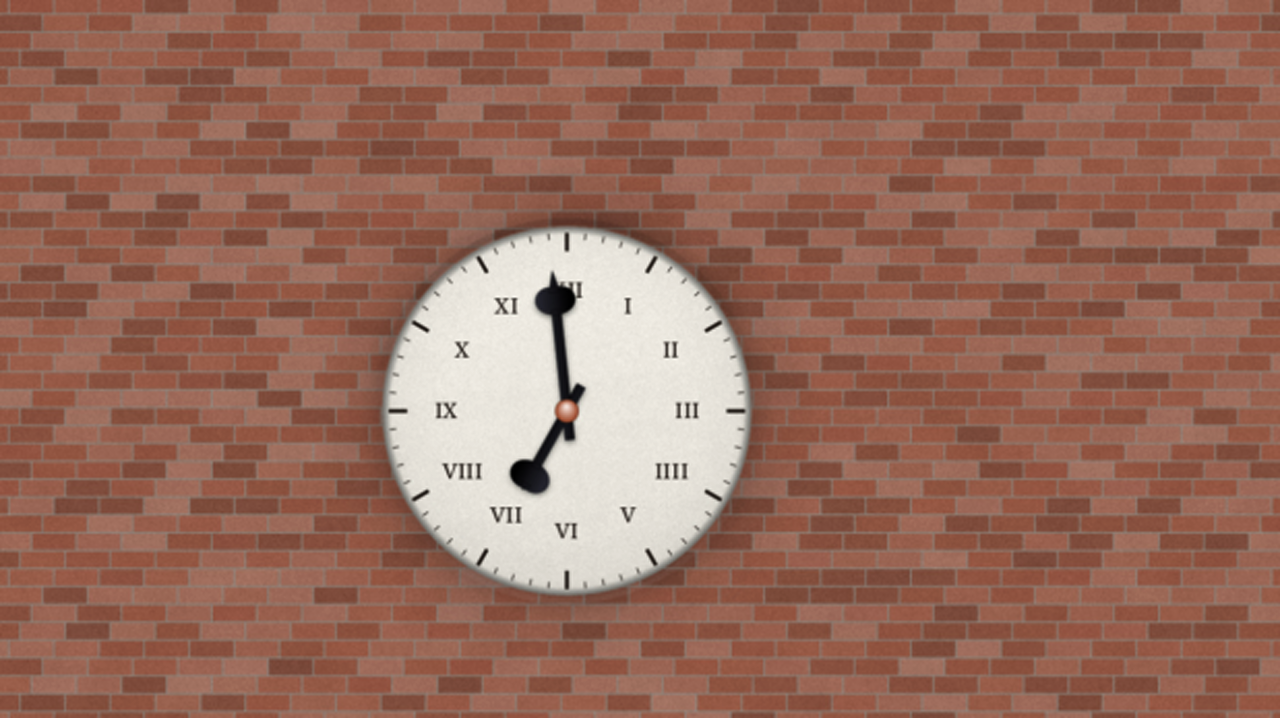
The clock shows 6:59
